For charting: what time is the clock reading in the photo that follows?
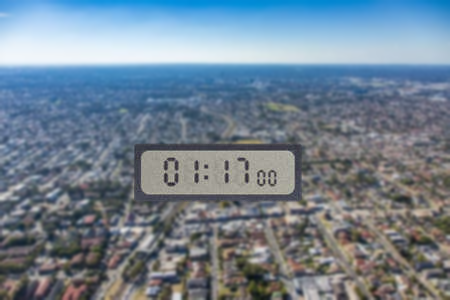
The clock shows 1:17:00
